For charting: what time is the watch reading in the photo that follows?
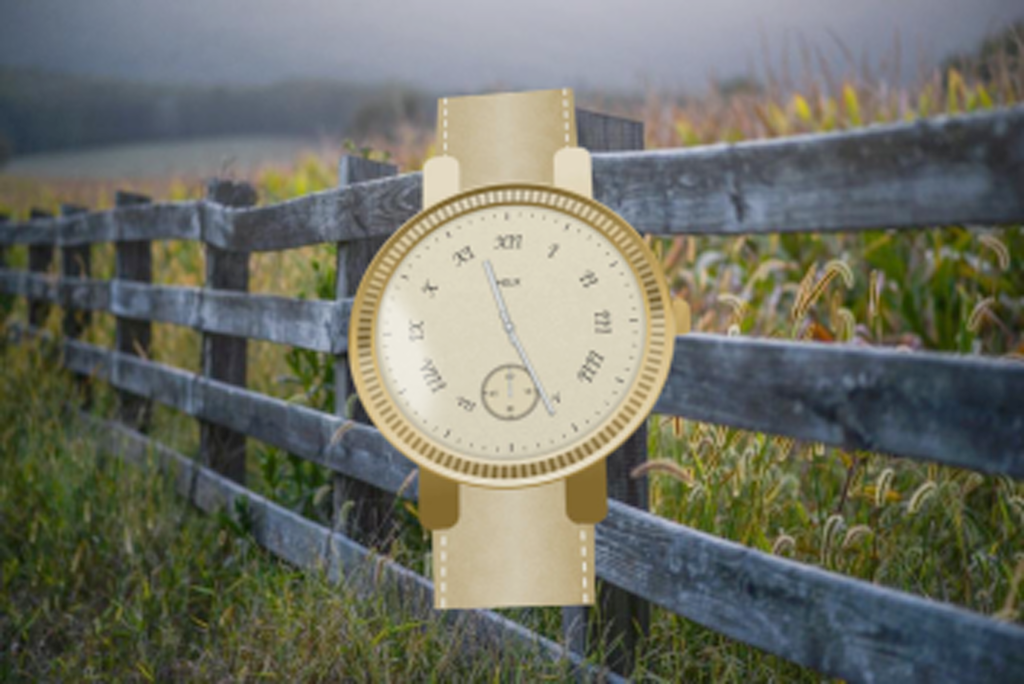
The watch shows 11:26
